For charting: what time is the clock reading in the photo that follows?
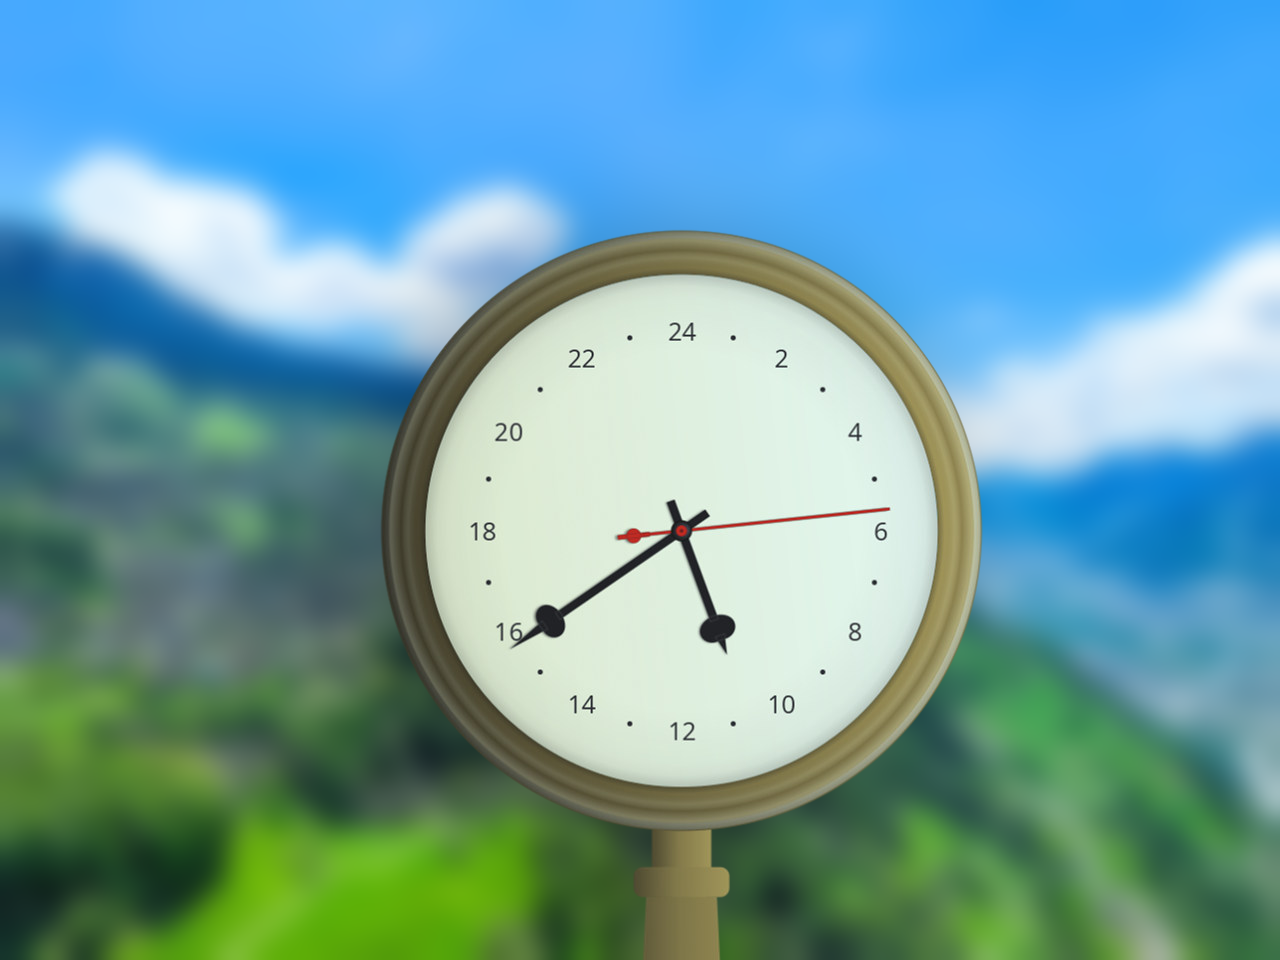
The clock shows 10:39:14
